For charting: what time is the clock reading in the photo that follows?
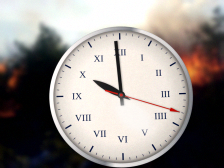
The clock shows 9:59:18
